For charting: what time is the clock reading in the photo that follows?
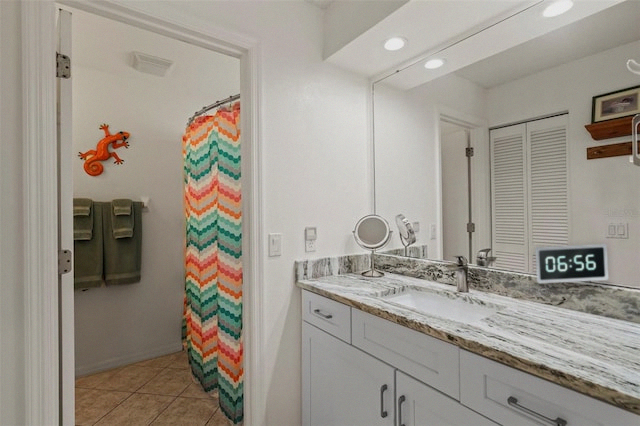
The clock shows 6:56
